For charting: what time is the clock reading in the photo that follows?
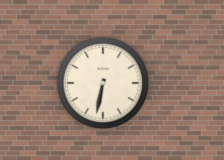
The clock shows 6:32
